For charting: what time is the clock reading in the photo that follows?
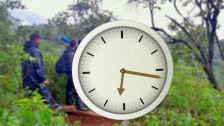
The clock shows 6:17
